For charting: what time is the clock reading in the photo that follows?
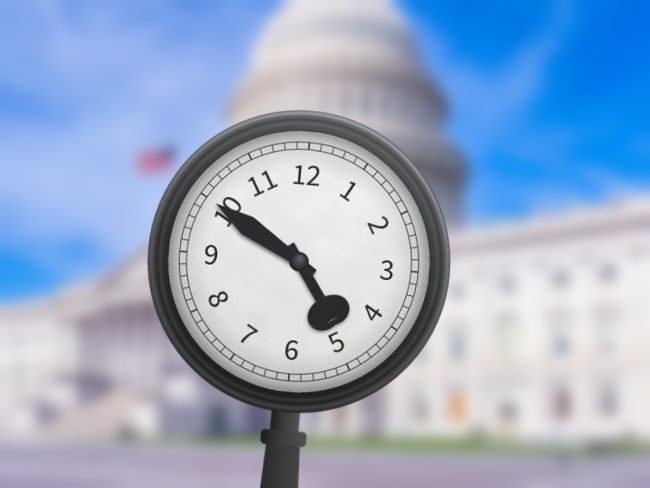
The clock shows 4:50
